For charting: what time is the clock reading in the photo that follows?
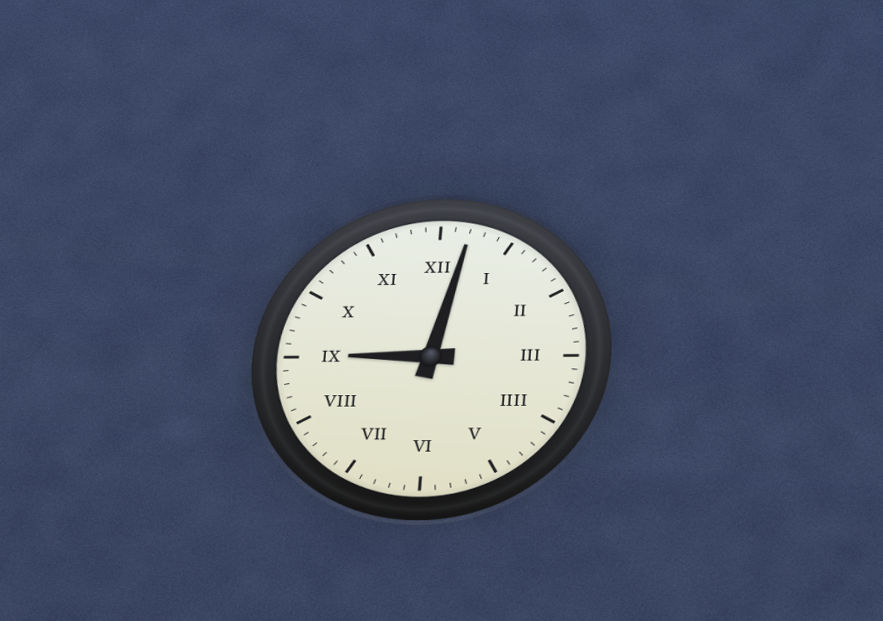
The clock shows 9:02
